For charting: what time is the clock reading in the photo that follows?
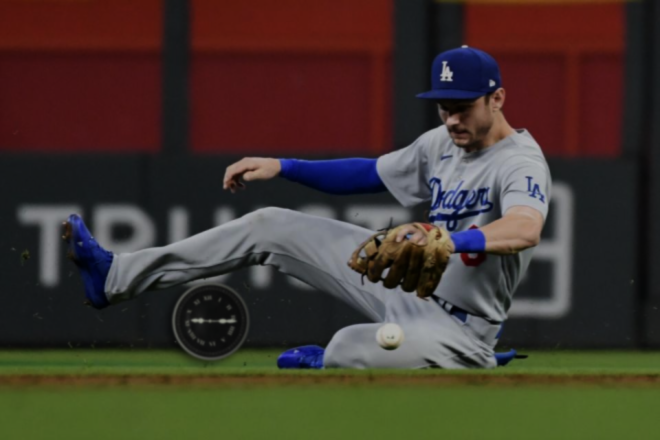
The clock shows 9:16
